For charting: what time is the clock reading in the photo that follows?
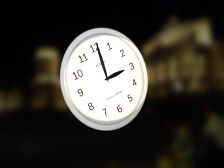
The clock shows 3:01
